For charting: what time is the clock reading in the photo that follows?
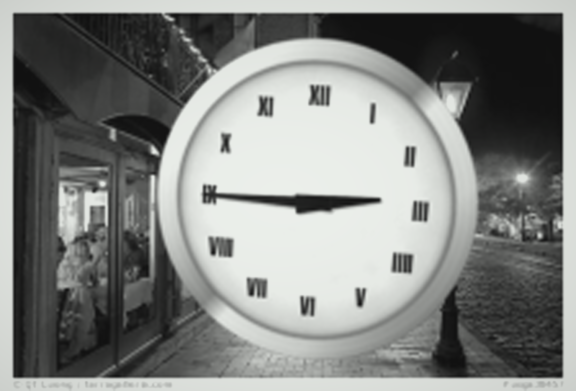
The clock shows 2:45
